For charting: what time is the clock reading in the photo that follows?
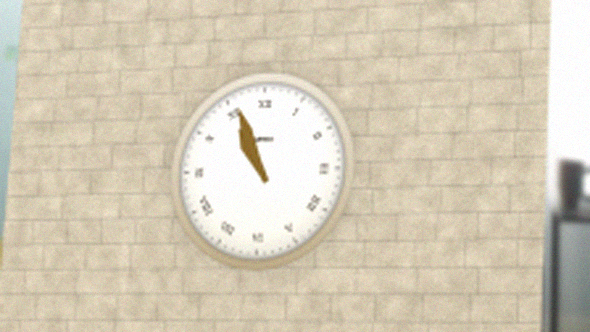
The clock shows 10:56
